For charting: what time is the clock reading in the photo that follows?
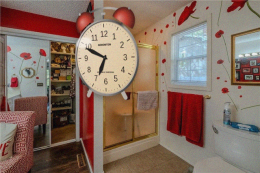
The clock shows 6:49
